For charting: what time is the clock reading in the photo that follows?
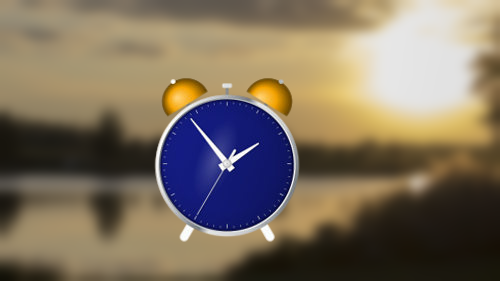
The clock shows 1:53:35
